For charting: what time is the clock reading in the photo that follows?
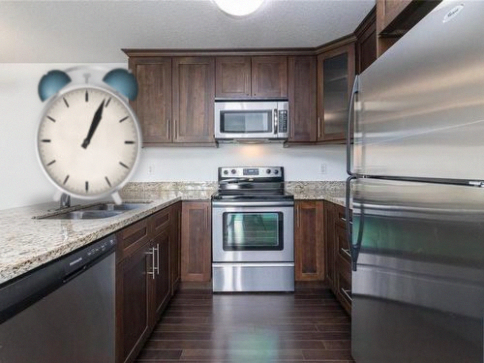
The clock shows 1:04
